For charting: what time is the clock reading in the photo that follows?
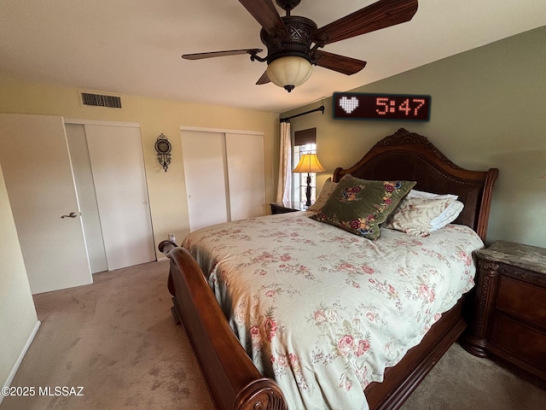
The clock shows 5:47
